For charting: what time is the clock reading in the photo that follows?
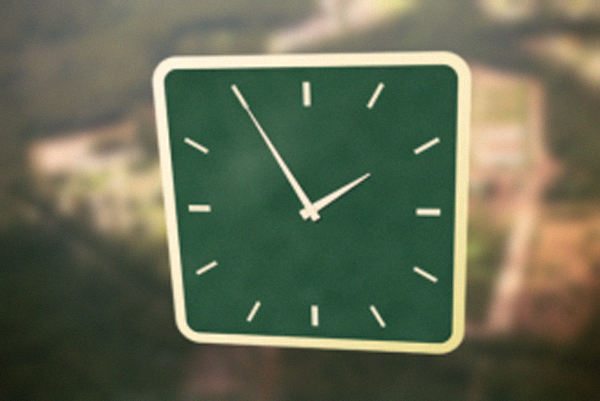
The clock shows 1:55
